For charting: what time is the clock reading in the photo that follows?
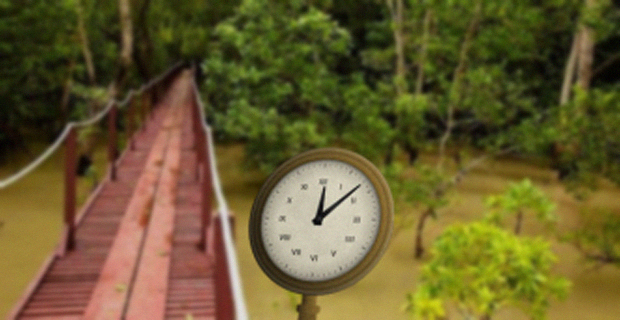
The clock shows 12:08
